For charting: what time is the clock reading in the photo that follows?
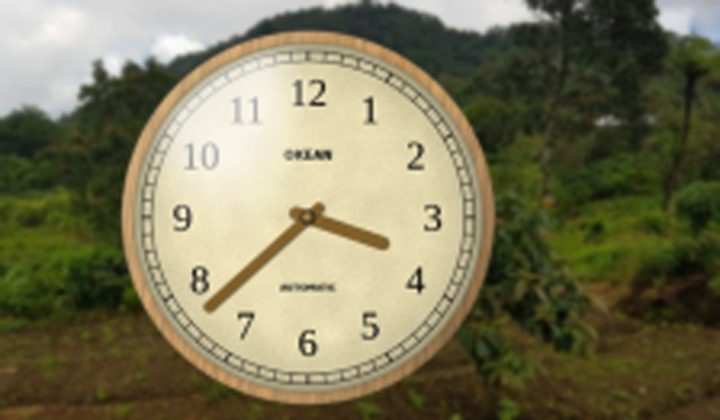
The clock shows 3:38
